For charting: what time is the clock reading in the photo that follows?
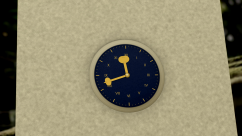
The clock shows 11:42
